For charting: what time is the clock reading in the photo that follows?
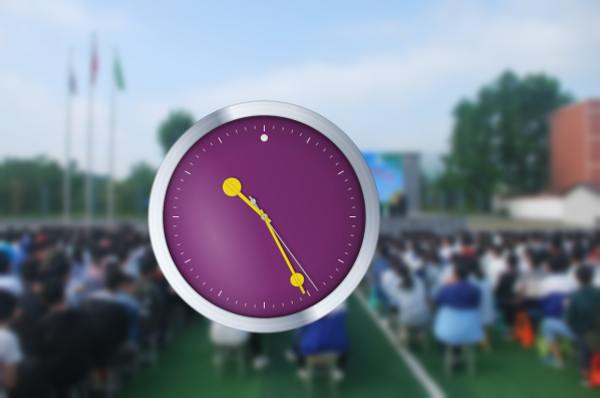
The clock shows 10:25:24
